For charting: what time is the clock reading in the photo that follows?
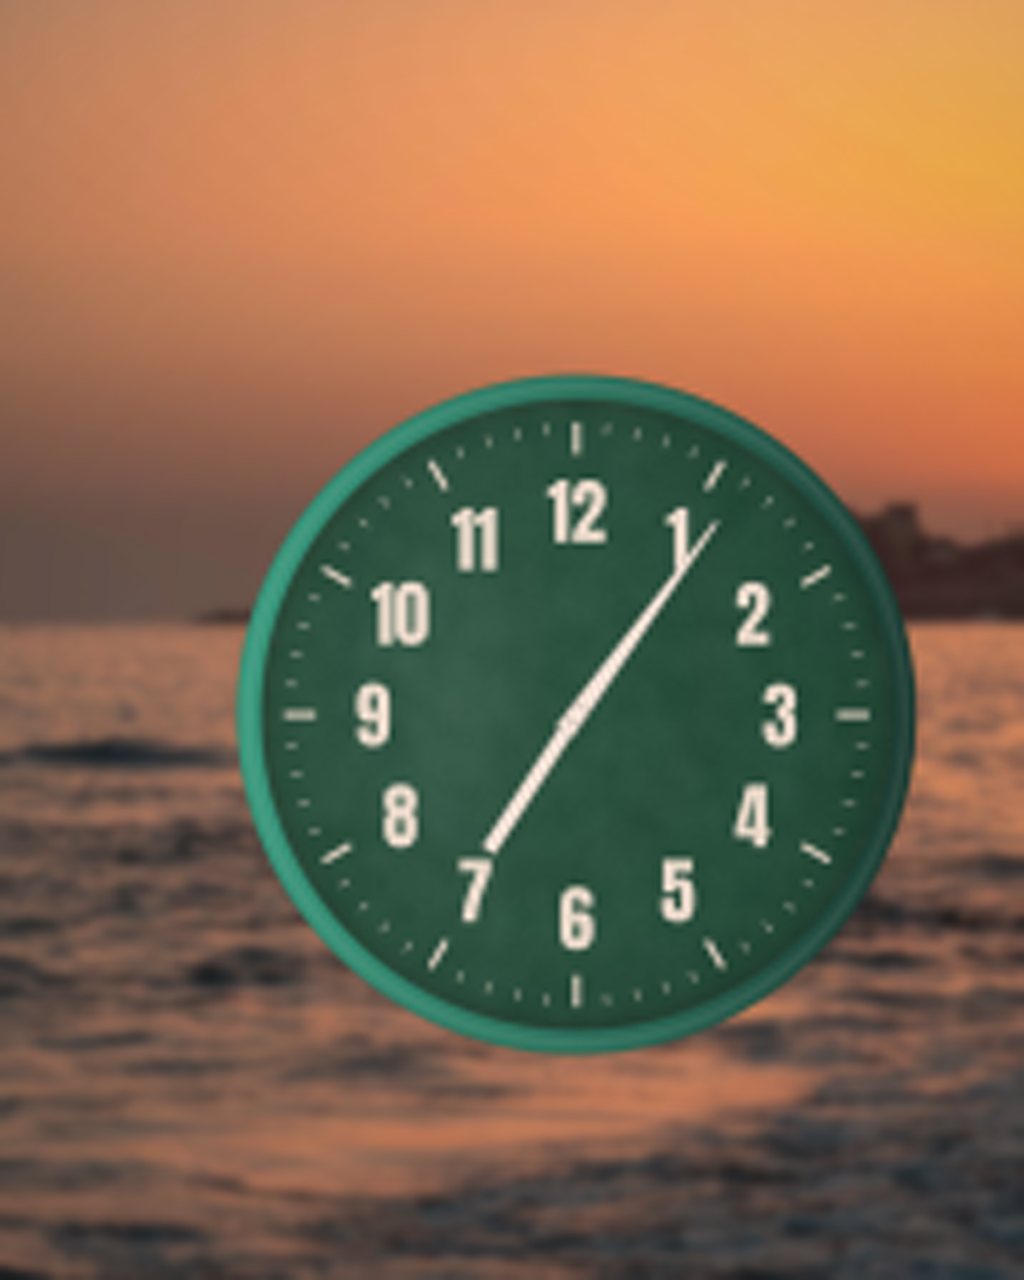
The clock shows 7:06
